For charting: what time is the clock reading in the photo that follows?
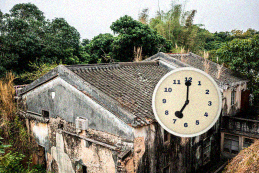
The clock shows 7:00
